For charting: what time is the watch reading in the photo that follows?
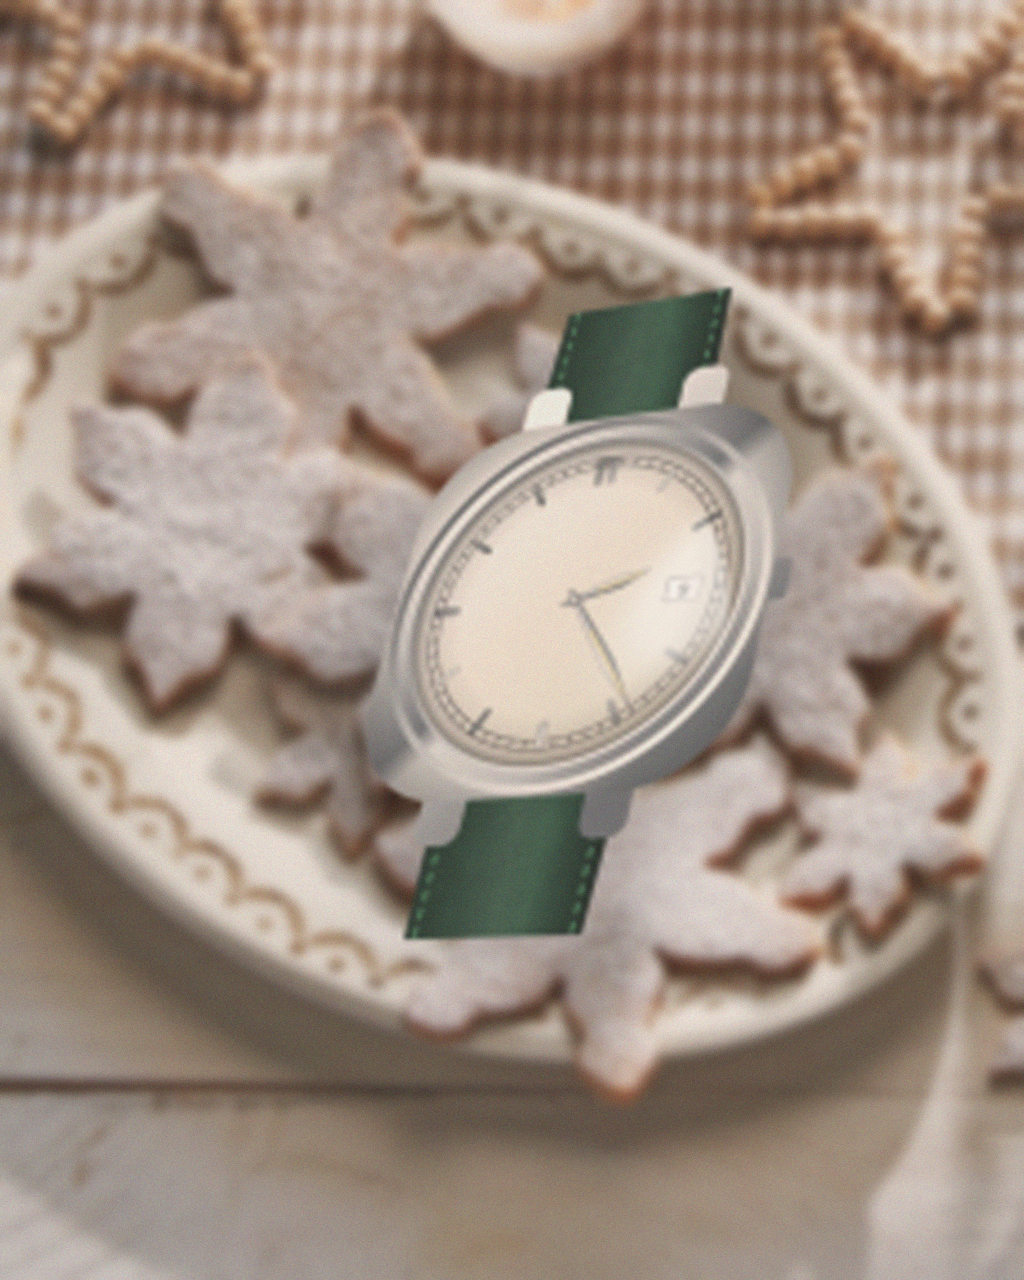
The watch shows 2:24
